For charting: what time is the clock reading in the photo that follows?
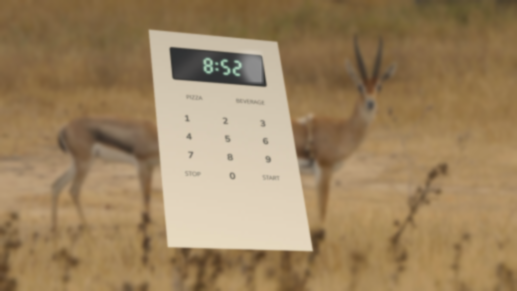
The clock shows 8:52
